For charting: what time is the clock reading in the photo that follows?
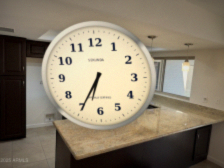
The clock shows 6:35
